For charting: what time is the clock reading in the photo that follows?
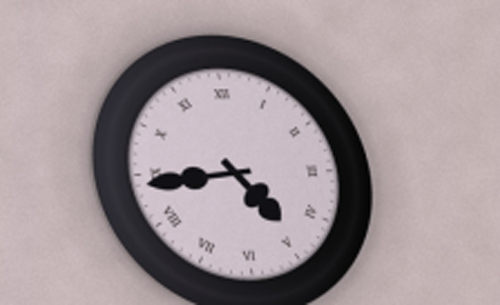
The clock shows 4:44
